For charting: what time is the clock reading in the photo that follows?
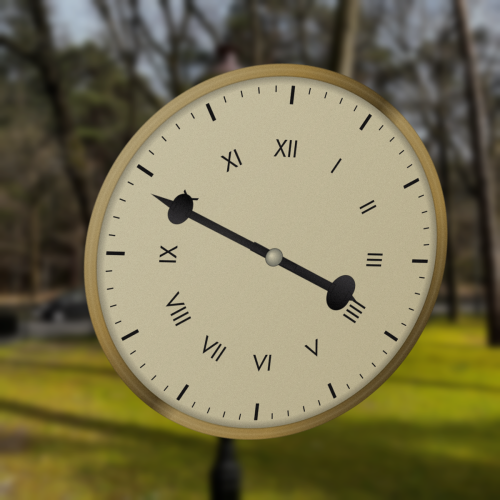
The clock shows 3:49
